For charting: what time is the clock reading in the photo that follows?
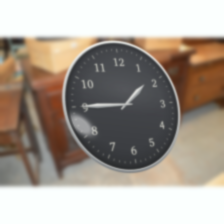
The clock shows 1:45
